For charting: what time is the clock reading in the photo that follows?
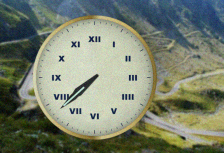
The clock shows 7:38
